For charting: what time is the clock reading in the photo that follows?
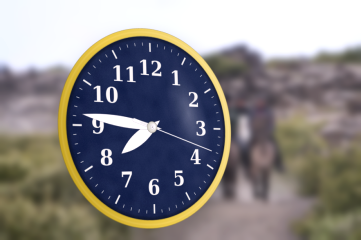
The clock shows 7:46:18
